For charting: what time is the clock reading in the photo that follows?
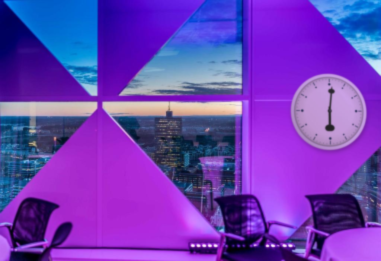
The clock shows 6:01
